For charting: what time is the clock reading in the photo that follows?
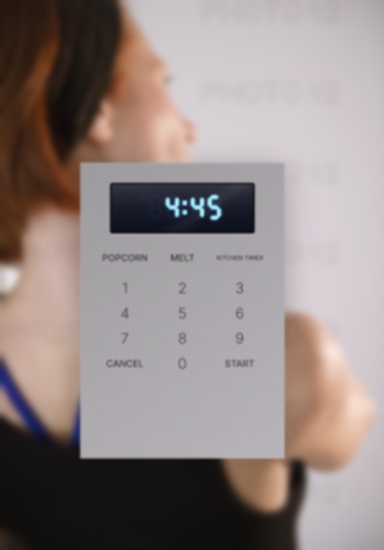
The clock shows 4:45
